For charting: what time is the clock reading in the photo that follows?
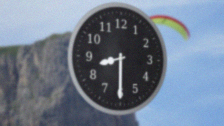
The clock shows 8:30
